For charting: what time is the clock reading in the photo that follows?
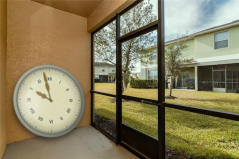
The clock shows 9:58
